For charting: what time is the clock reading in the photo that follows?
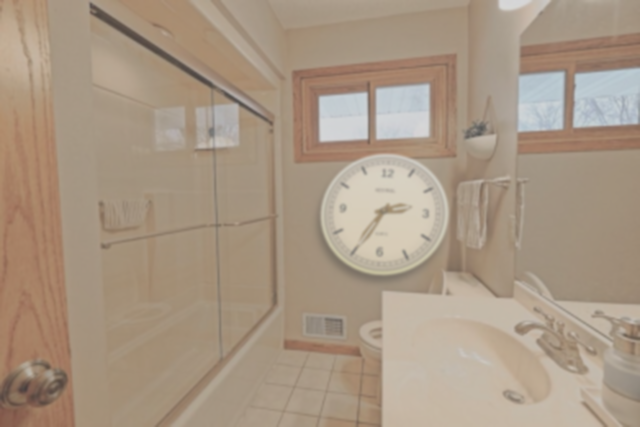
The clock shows 2:35
